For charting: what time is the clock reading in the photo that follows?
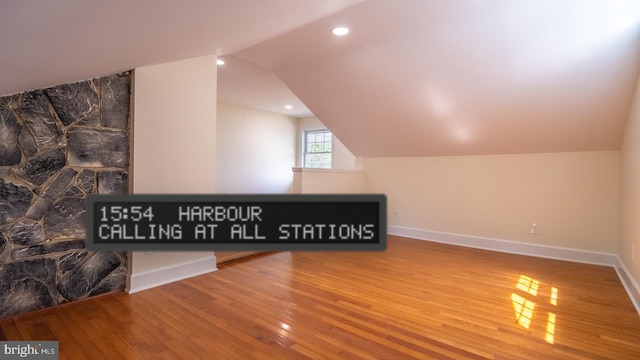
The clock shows 15:54
